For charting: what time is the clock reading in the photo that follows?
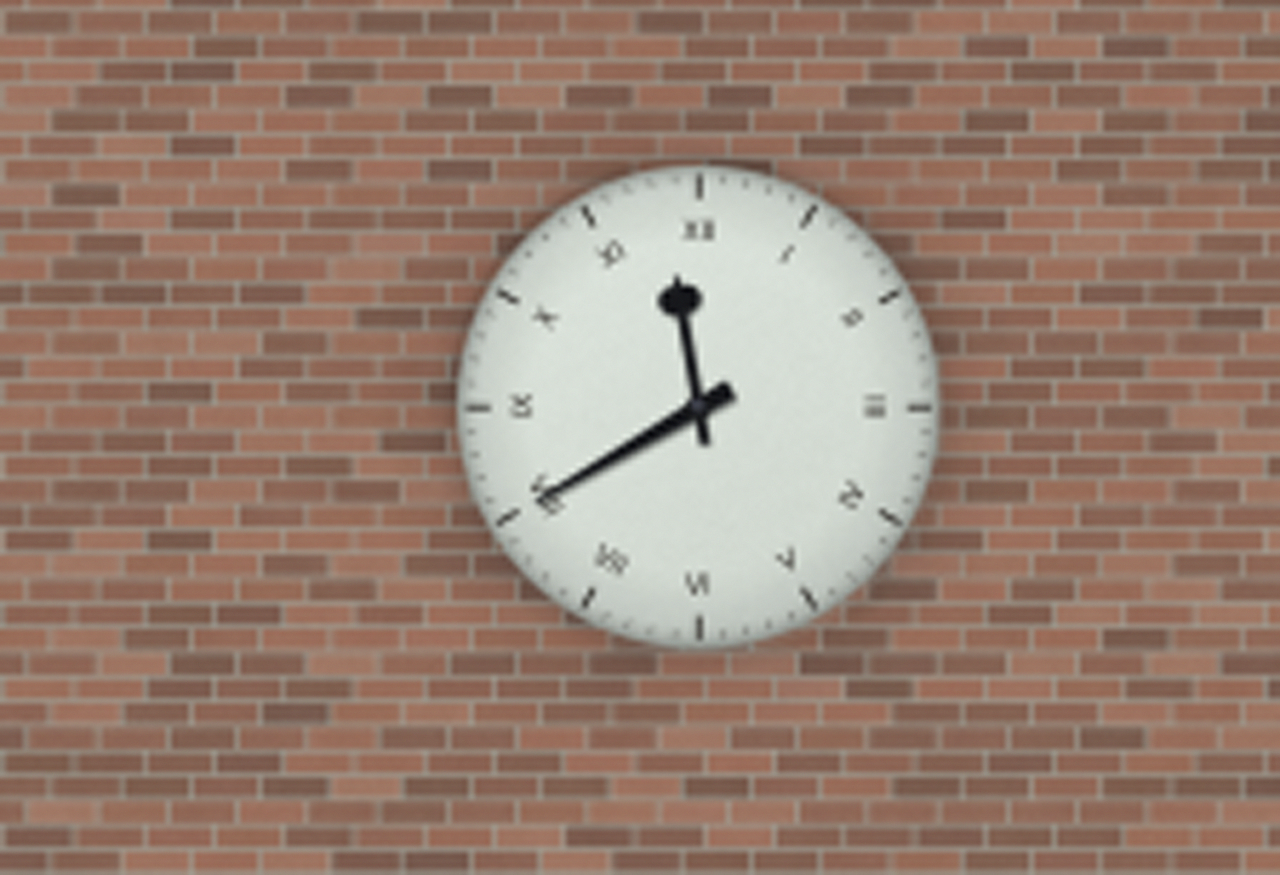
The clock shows 11:40
